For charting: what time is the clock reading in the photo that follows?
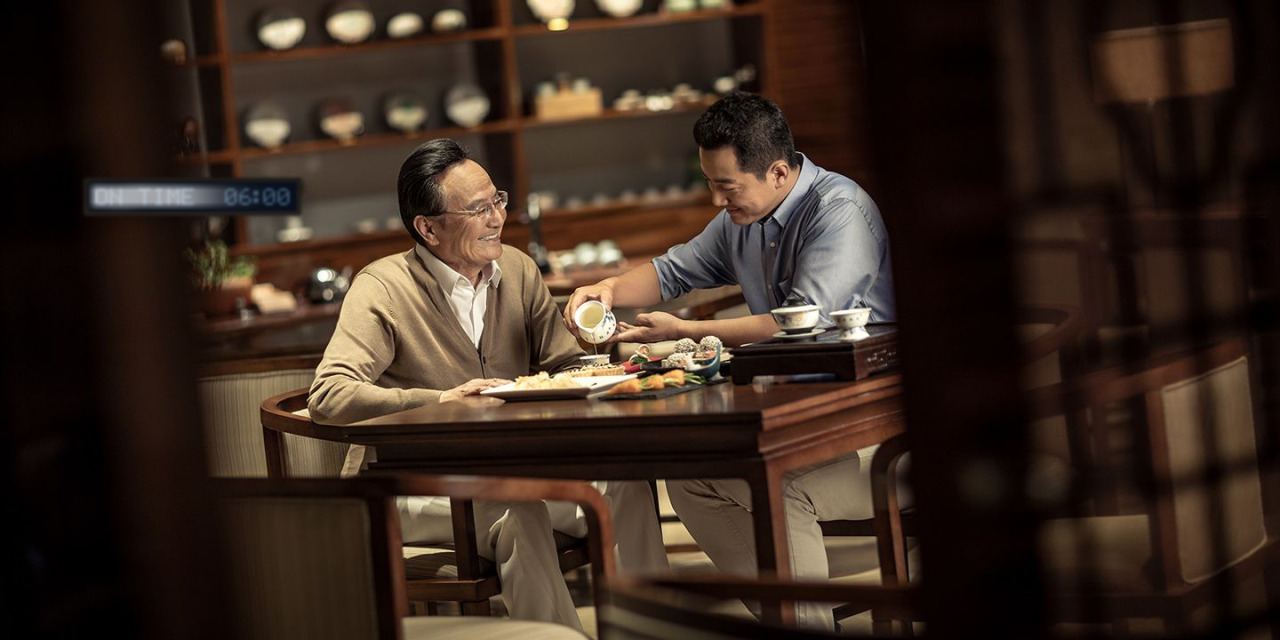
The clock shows 6:00
